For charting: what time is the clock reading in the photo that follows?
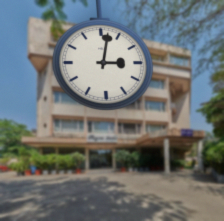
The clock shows 3:02
